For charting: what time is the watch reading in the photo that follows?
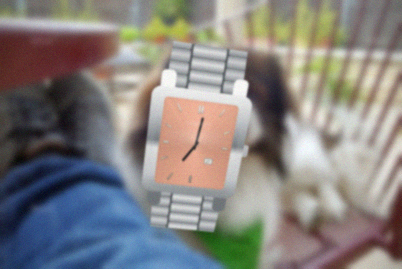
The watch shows 7:01
